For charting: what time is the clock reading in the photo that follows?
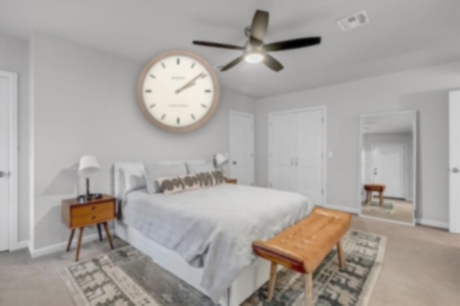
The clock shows 2:09
